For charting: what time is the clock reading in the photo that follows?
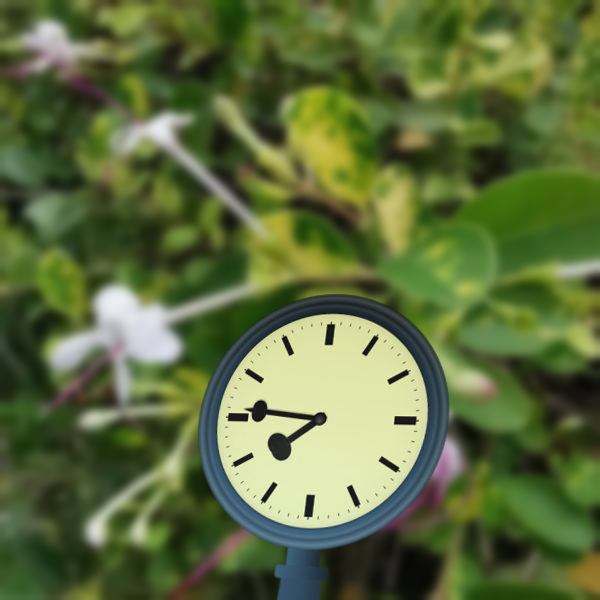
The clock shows 7:46
